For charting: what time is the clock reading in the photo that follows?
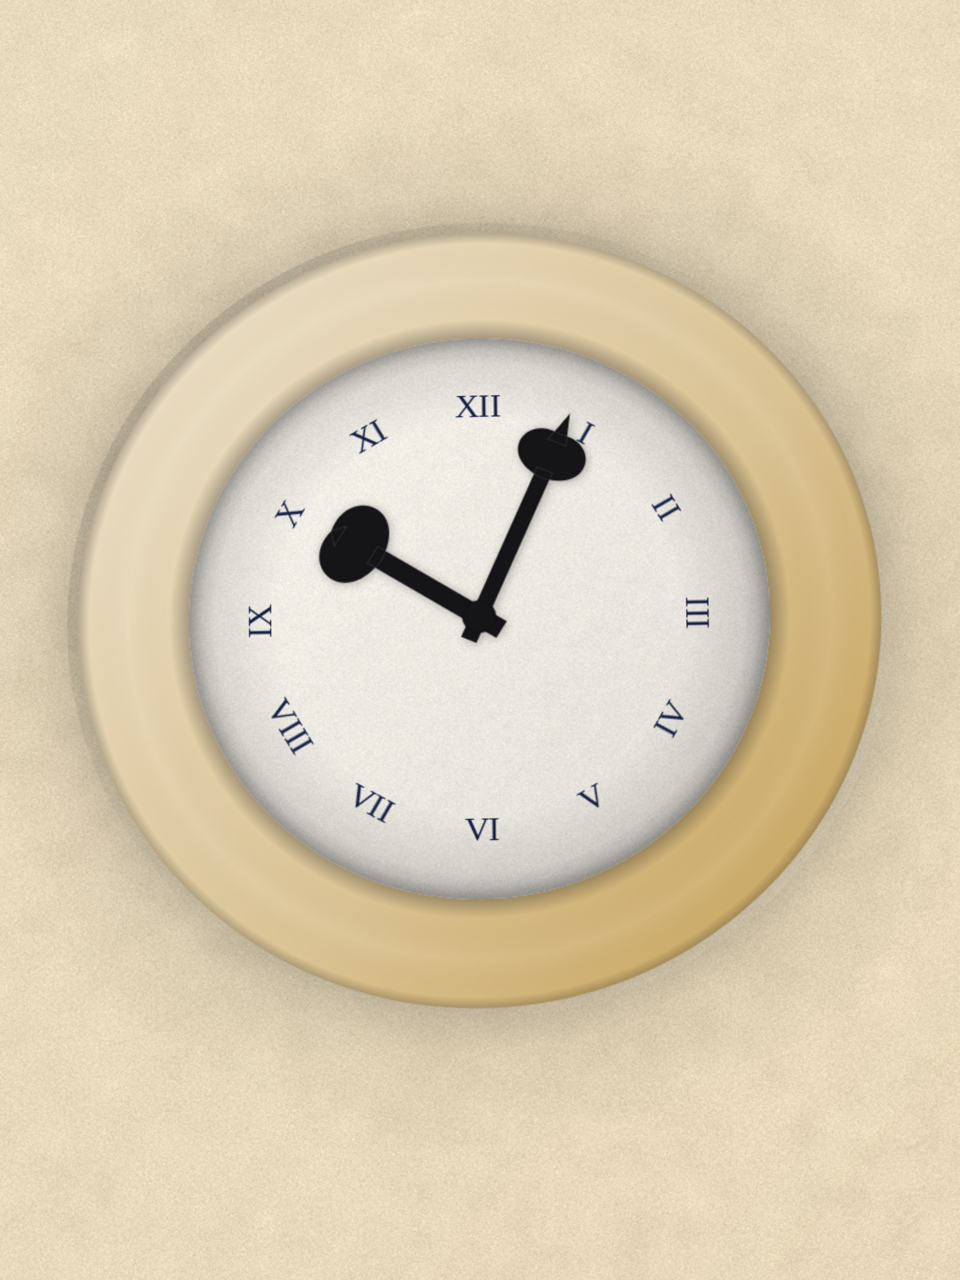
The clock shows 10:04
